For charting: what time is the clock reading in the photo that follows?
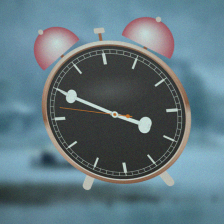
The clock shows 3:49:47
